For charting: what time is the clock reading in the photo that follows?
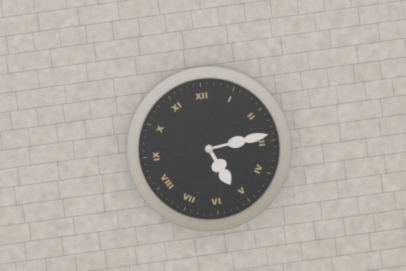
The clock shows 5:14
